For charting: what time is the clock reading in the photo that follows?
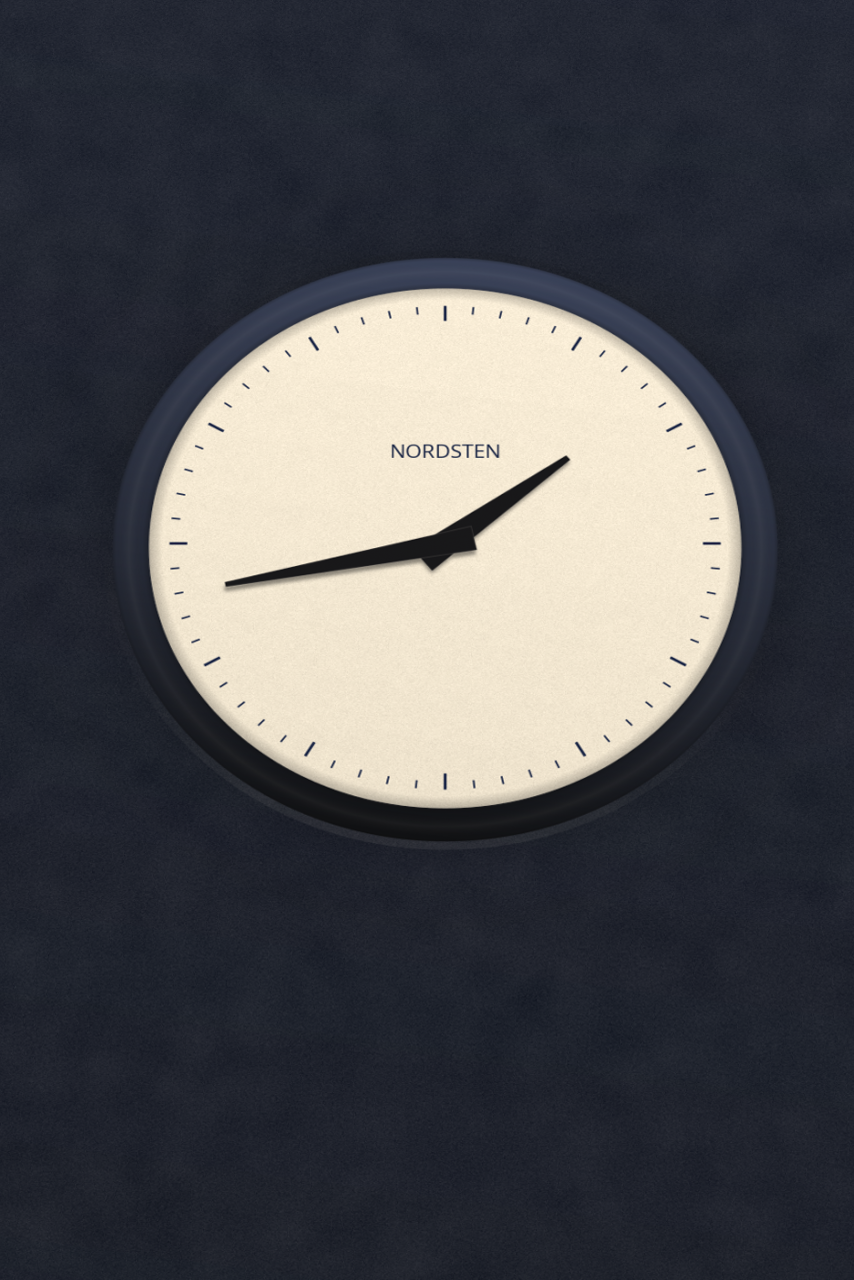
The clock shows 1:43
